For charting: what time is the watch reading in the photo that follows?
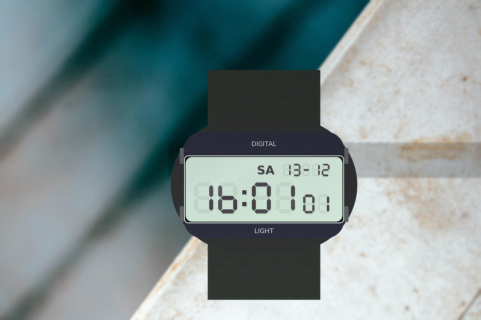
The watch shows 16:01:01
